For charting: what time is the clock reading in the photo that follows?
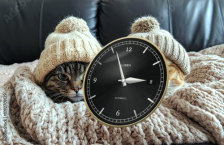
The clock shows 2:56
